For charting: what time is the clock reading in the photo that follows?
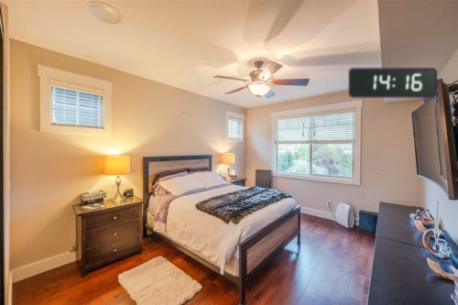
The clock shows 14:16
